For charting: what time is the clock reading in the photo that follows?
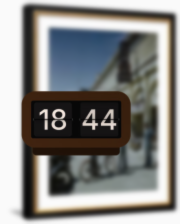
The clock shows 18:44
